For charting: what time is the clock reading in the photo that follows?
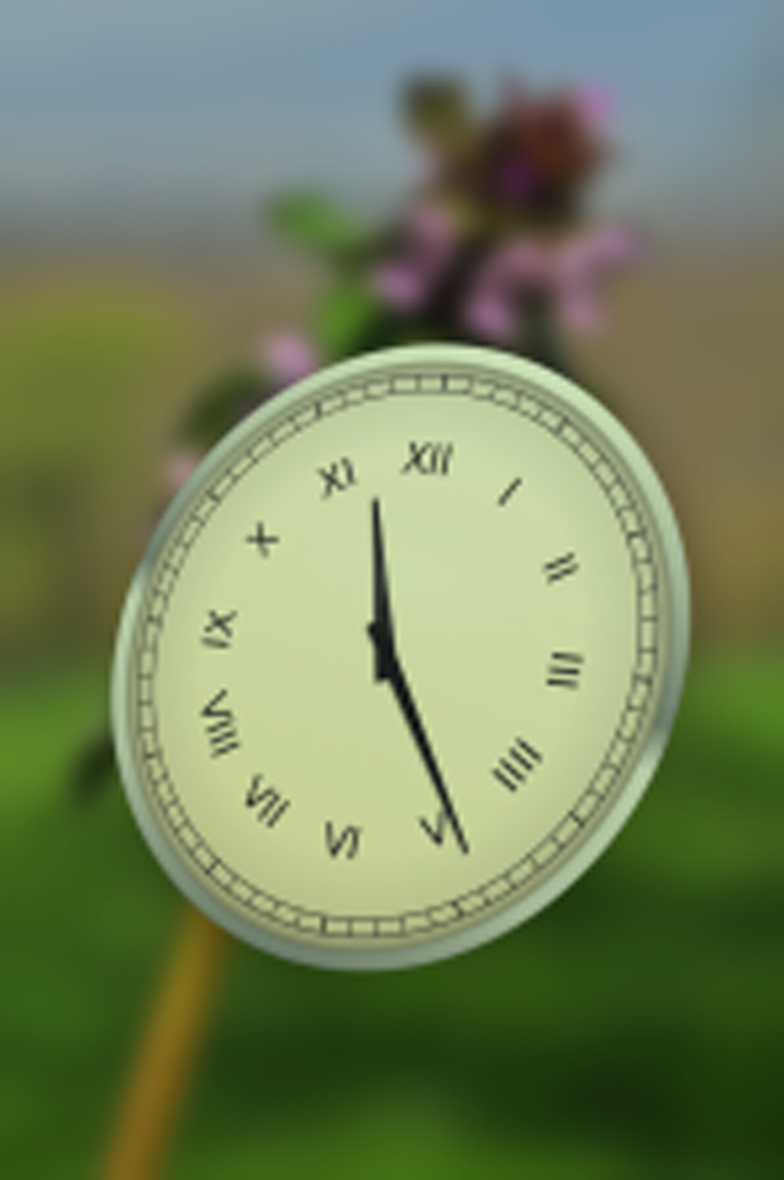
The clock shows 11:24
